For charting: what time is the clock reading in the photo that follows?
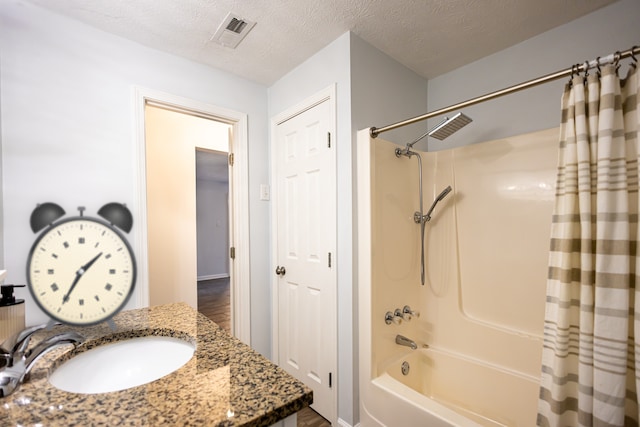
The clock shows 1:35
